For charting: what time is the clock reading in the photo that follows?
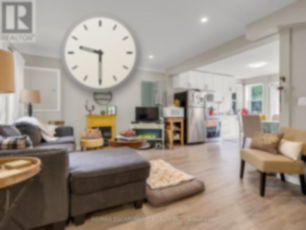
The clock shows 9:30
